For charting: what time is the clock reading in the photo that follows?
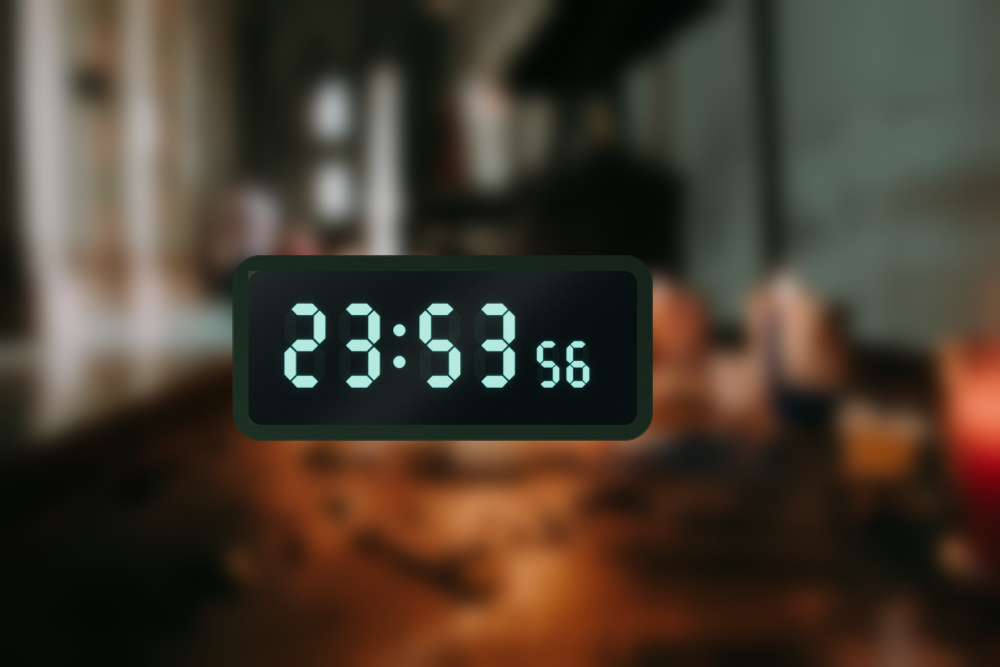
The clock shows 23:53:56
